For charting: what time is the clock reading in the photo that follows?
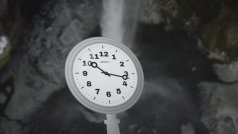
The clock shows 10:17
